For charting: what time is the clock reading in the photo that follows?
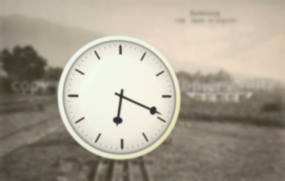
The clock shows 6:19
